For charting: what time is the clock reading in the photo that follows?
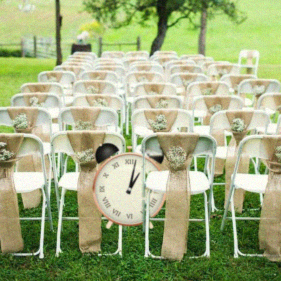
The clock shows 1:02
